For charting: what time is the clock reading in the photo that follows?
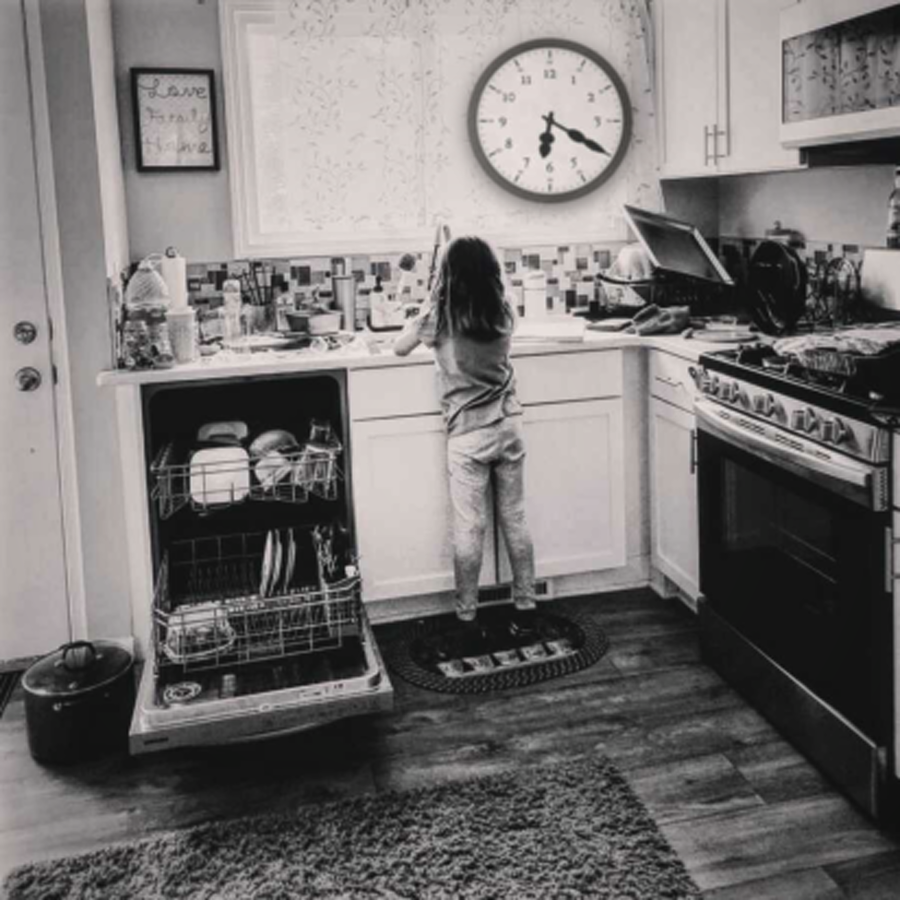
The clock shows 6:20
